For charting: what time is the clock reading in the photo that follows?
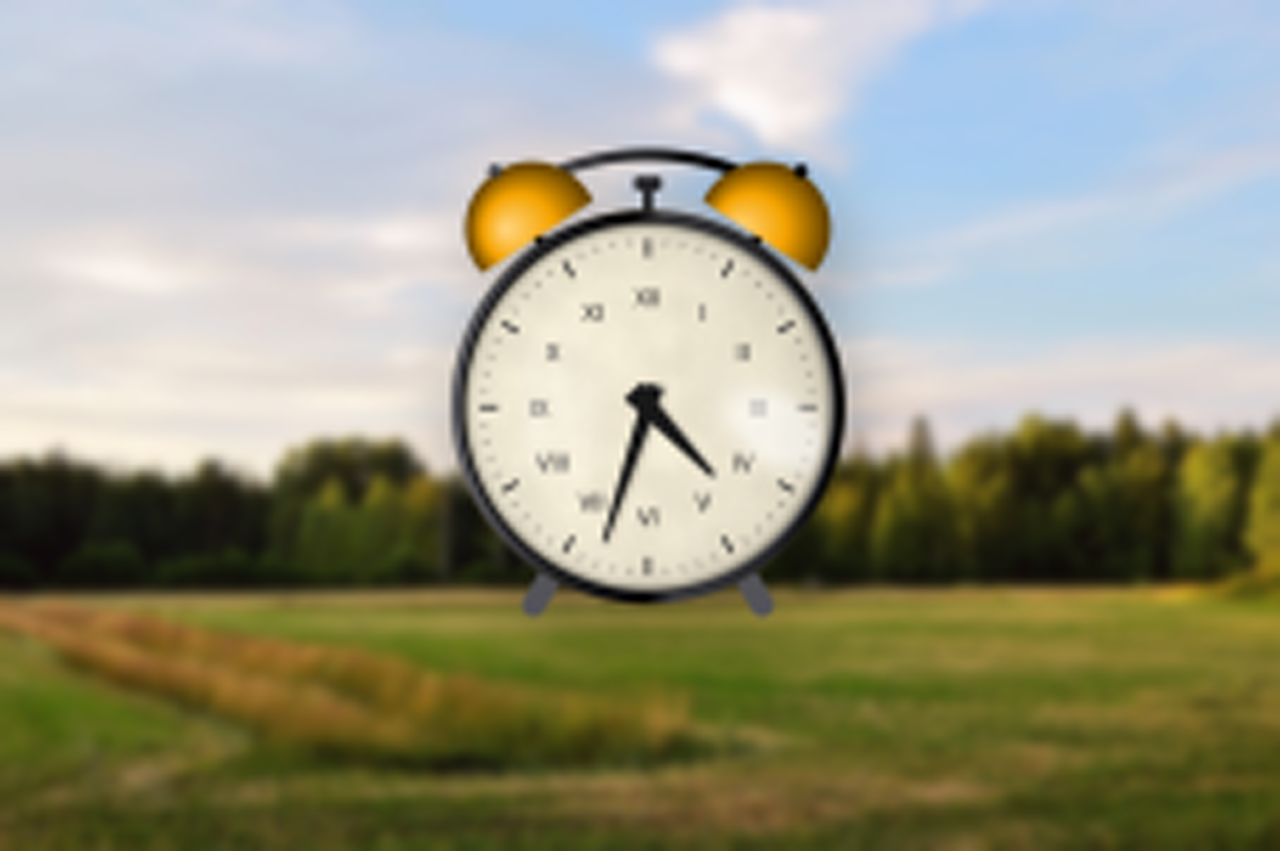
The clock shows 4:33
